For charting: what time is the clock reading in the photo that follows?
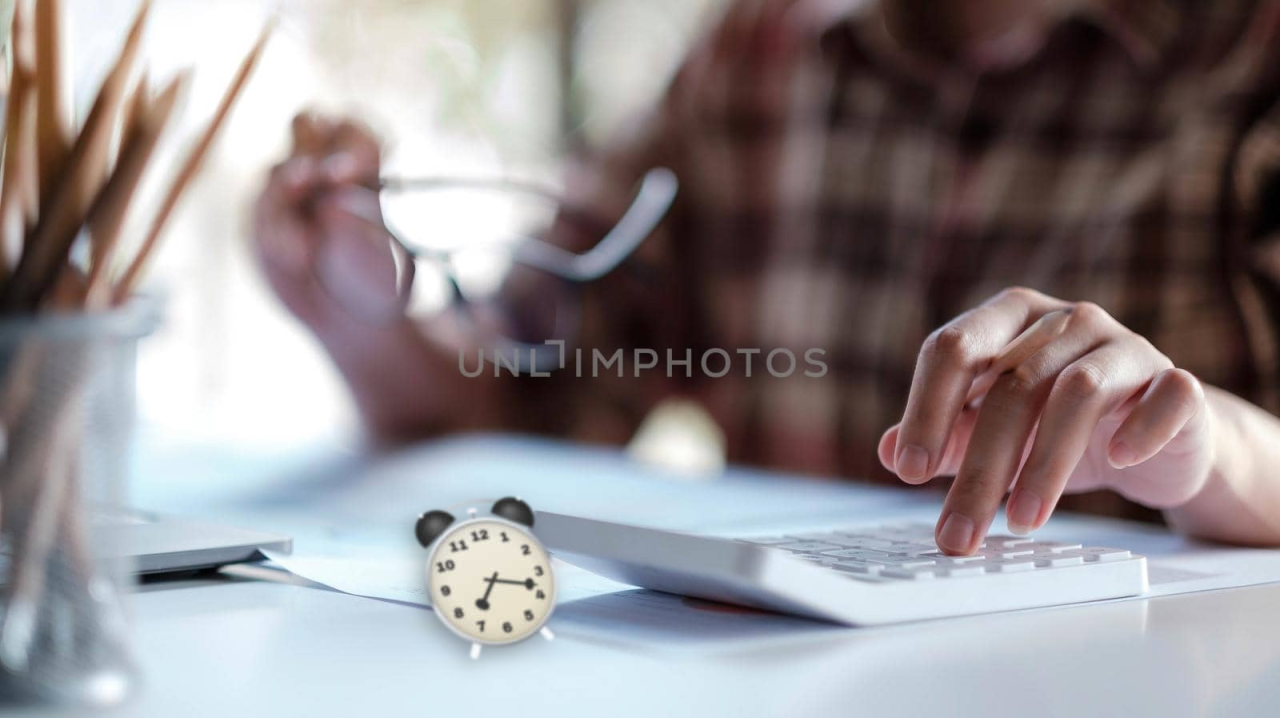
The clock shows 7:18
